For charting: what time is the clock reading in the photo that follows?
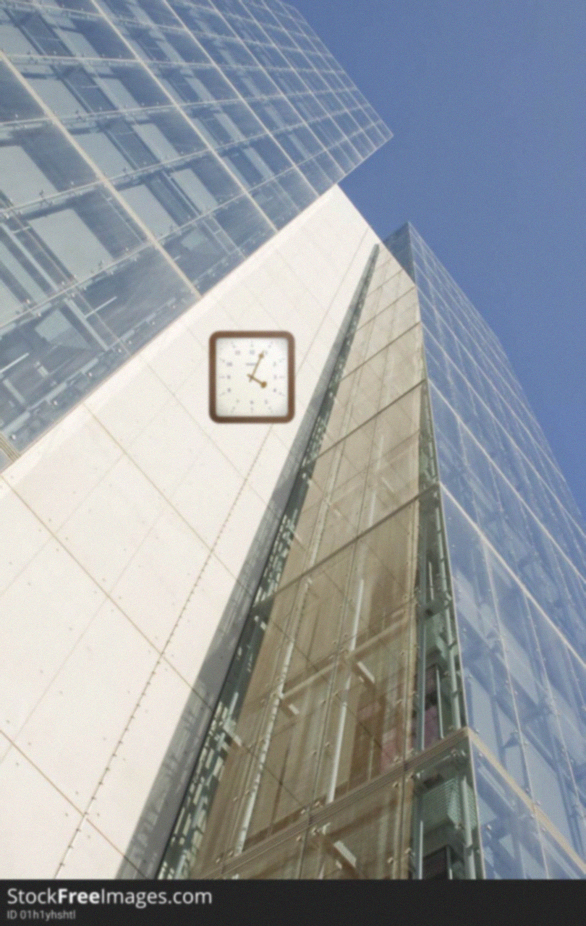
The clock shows 4:04
